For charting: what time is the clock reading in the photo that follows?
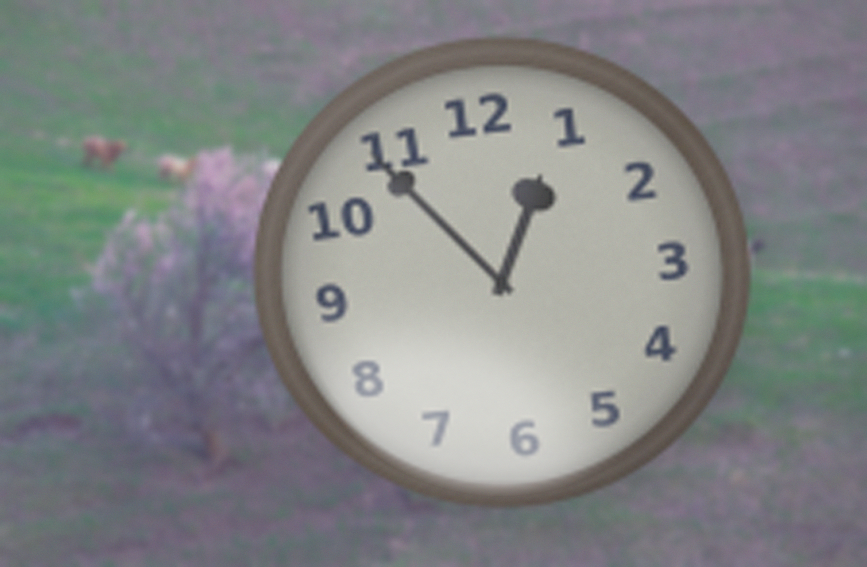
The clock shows 12:54
